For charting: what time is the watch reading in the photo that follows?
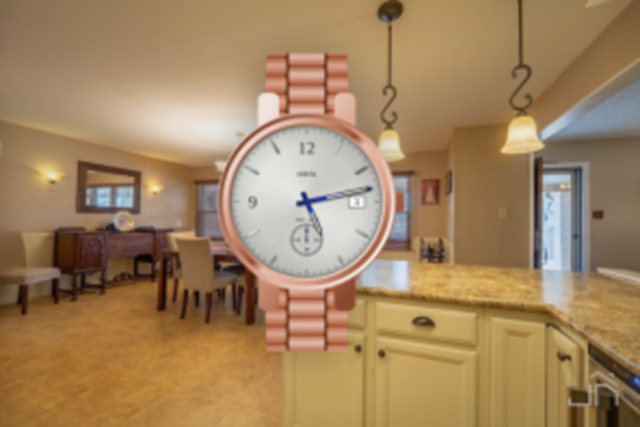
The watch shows 5:13
